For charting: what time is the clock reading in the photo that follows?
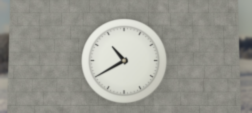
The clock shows 10:40
